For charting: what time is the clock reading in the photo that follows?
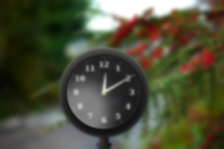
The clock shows 12:10
